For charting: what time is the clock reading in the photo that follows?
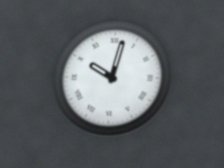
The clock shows 10:02
